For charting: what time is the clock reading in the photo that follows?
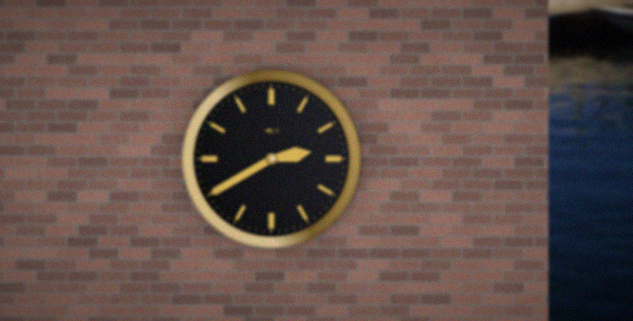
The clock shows 2:40
